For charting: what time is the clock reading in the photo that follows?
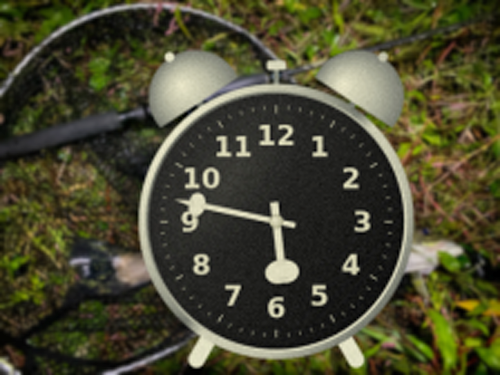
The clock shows 5:47
